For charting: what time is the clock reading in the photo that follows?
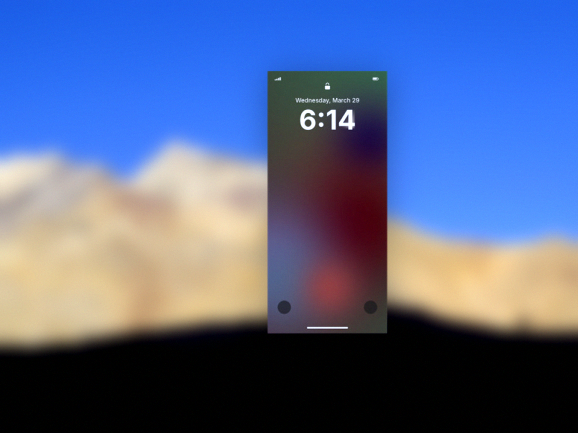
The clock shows 6:14
